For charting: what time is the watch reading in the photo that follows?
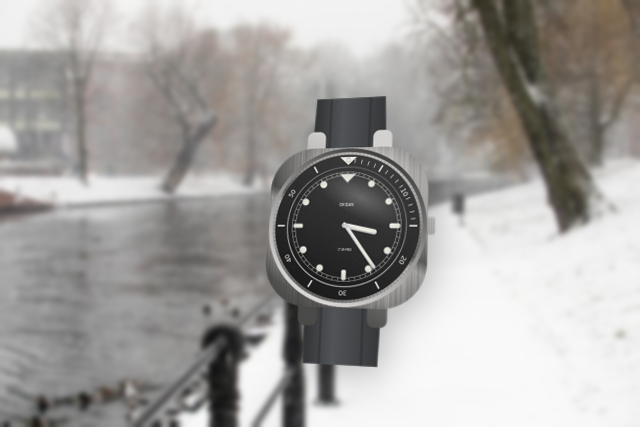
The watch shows 3:24
